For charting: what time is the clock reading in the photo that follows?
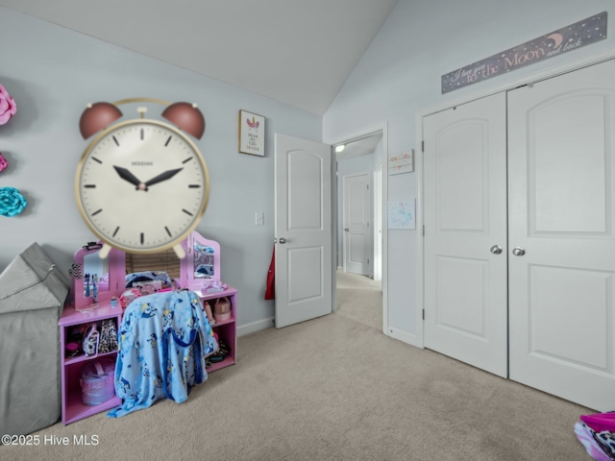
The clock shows 10:11
